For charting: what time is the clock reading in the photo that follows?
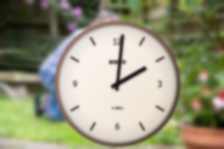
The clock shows 2:01
